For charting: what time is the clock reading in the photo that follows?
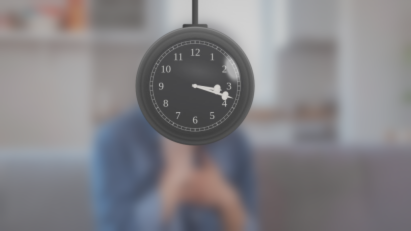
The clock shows 3:18
